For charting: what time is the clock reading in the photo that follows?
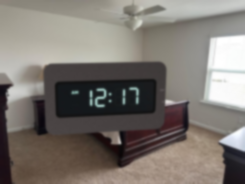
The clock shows 12:17
